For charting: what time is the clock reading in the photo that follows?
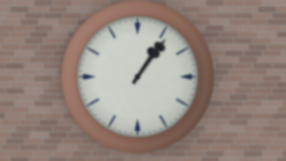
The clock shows 1:06
